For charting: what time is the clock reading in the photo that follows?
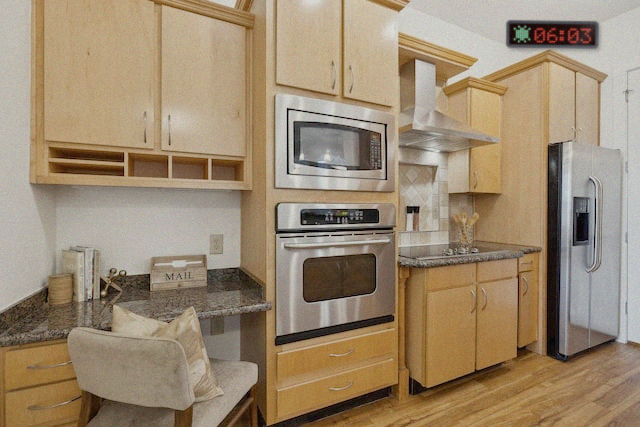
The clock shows 6:03
